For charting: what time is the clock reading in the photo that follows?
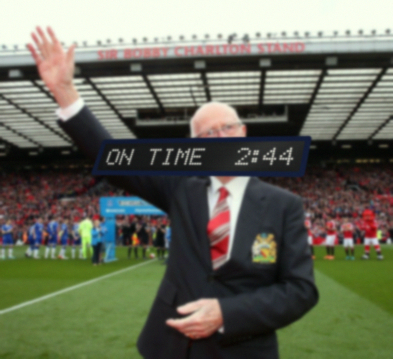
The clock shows 2:44
